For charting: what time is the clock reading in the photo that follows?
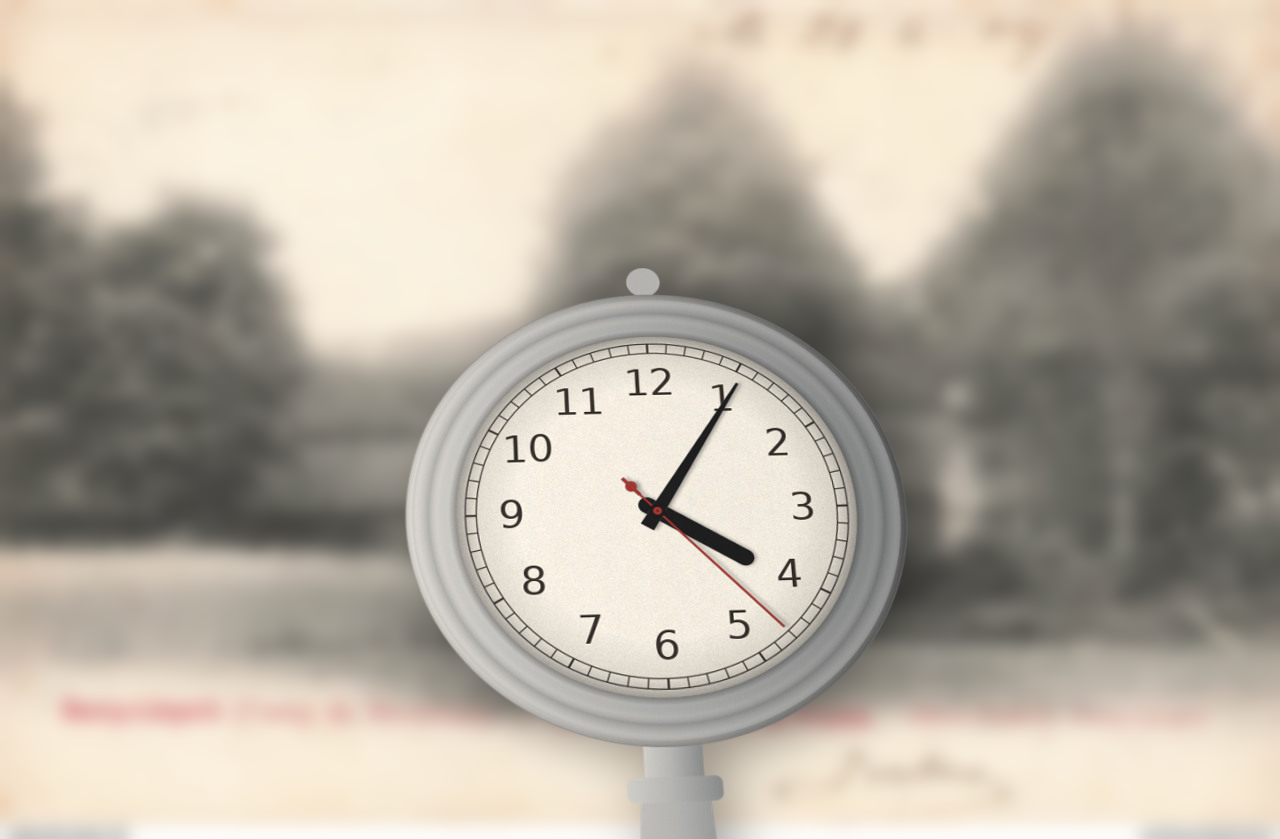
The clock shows 4:05:23
